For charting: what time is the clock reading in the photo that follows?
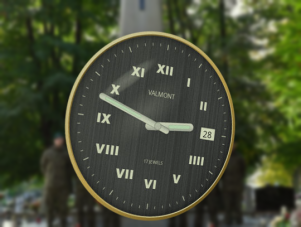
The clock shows 2:48
